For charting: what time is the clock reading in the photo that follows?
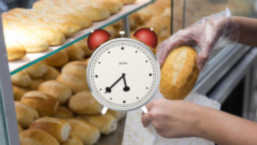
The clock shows 5:38
